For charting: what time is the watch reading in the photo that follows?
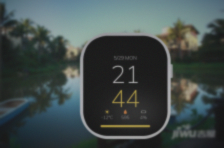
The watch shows 21:44
